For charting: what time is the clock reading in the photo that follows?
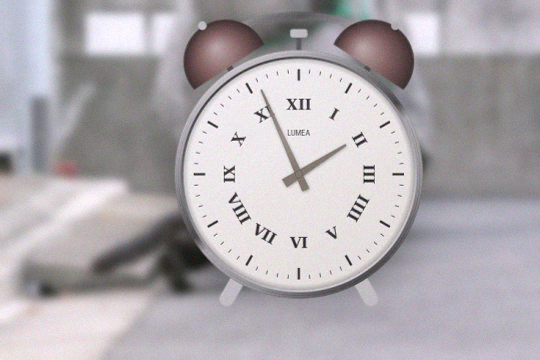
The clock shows 1:56
